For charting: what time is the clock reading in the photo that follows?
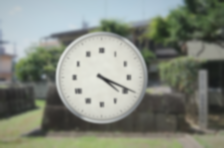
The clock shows 4:19
